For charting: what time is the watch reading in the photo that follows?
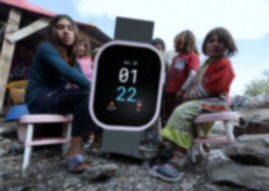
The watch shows 1:22
